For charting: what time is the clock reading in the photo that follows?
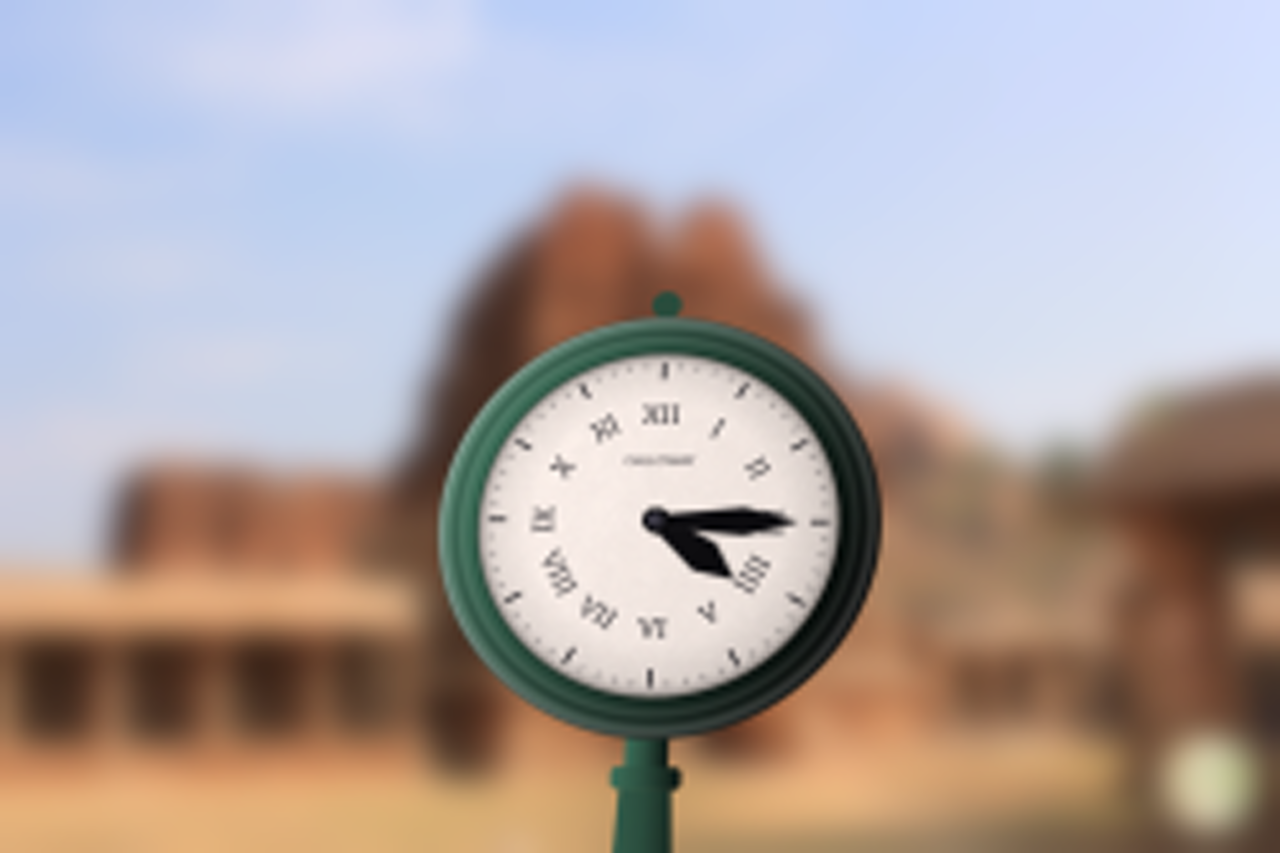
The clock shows 4:15
